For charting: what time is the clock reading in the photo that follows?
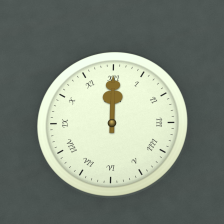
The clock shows 12:00
